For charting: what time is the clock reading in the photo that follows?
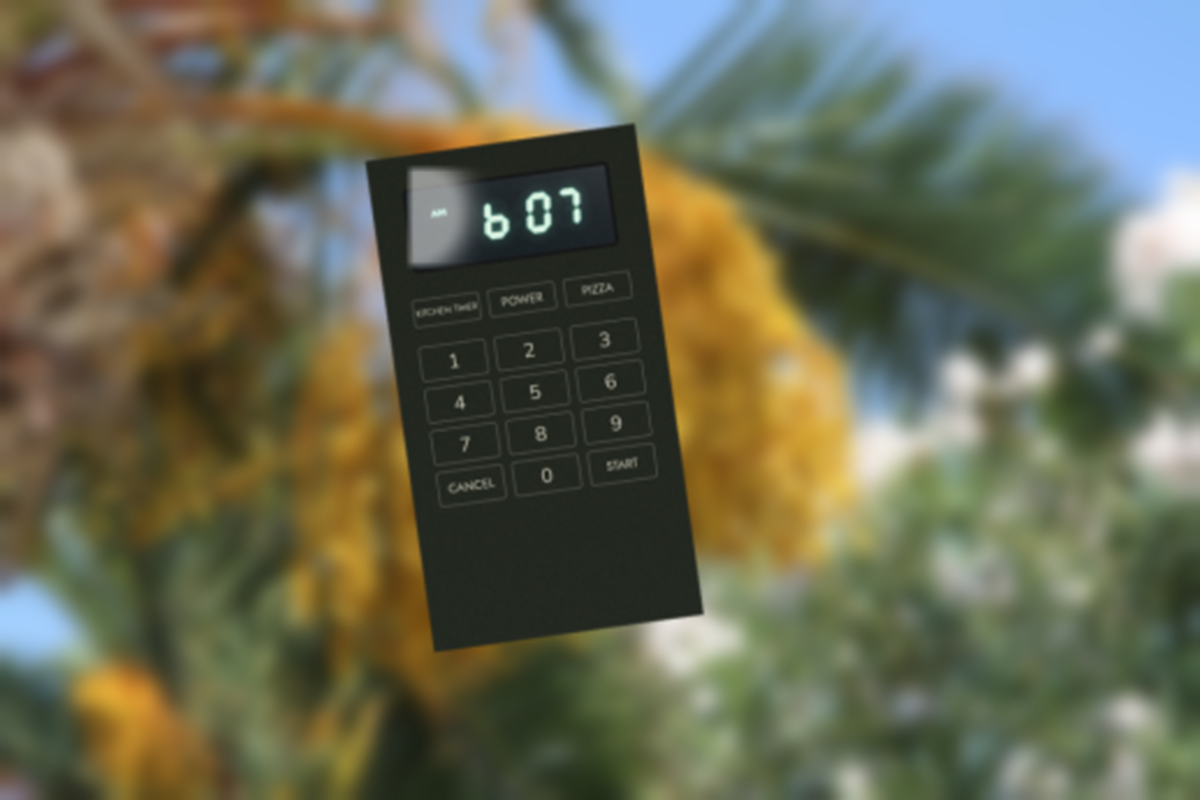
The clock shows 6:07
